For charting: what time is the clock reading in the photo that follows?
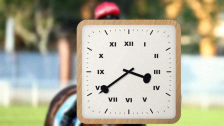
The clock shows 3:39
